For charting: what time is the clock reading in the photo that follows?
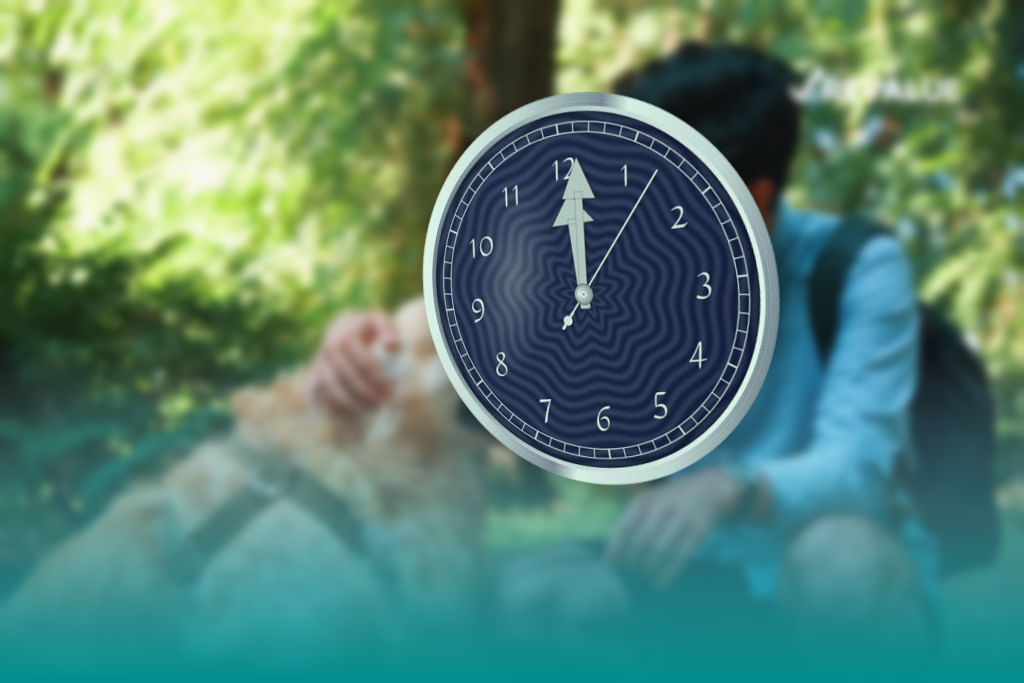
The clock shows 12:01:07
